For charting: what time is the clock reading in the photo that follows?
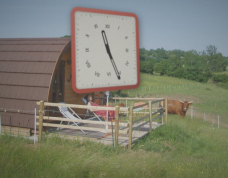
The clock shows 11:26
